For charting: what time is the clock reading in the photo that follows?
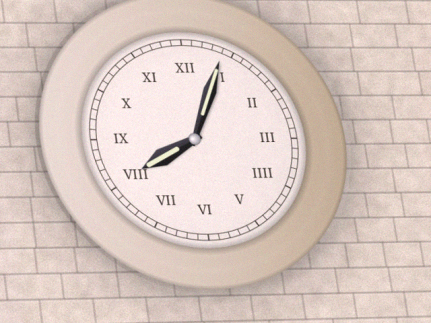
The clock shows 8:04
